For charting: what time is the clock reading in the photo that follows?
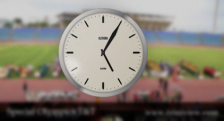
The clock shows 5:05
